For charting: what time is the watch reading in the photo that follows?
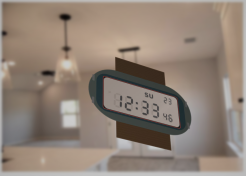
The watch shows 12:33:46
